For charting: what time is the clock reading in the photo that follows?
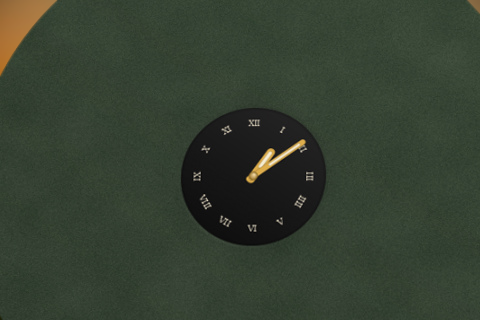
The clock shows 1:09
